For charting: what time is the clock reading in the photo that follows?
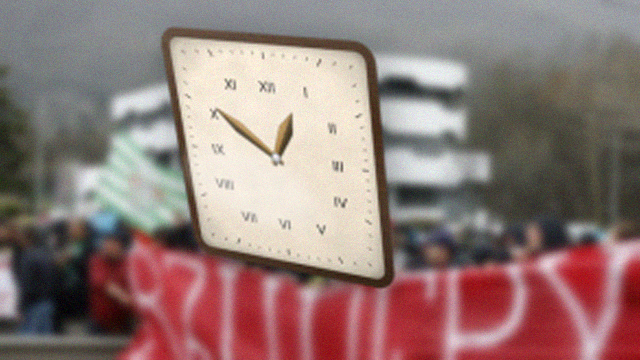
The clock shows 12:51
